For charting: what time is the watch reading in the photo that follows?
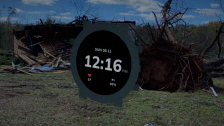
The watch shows 12:16
